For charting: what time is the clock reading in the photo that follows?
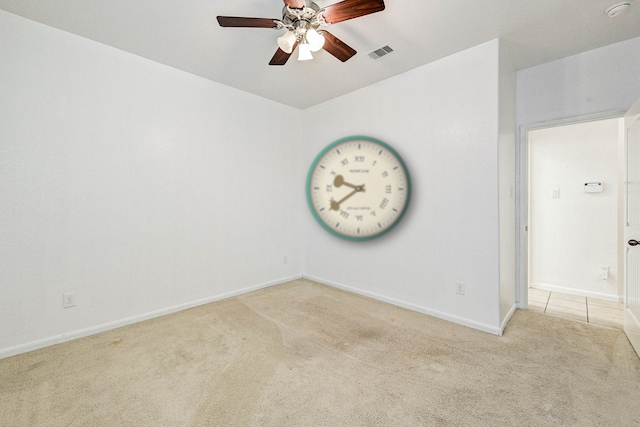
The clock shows 9:39
